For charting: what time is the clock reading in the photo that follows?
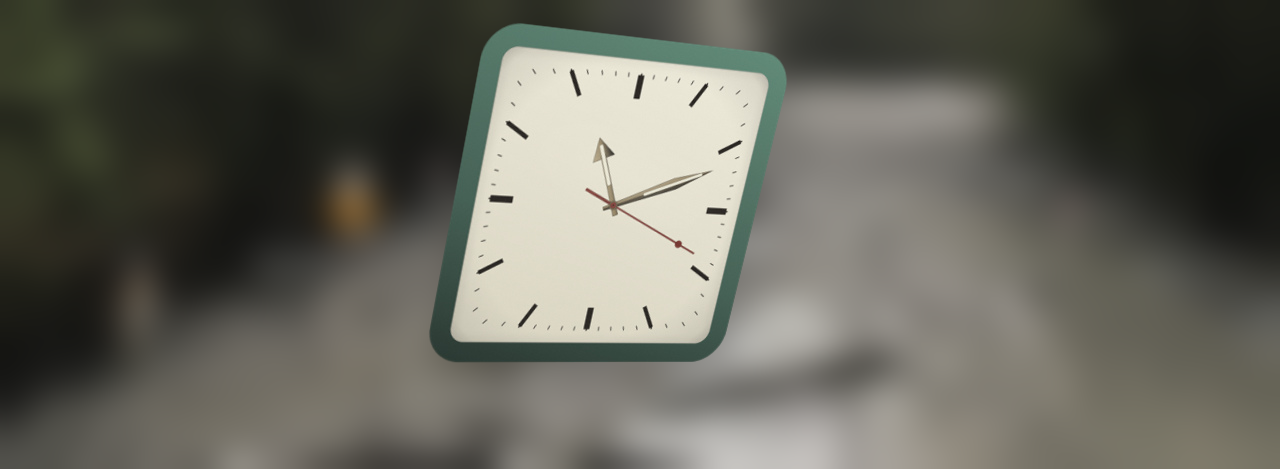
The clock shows 11:11:19
